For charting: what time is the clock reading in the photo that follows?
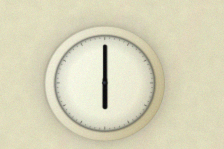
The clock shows 6:00
